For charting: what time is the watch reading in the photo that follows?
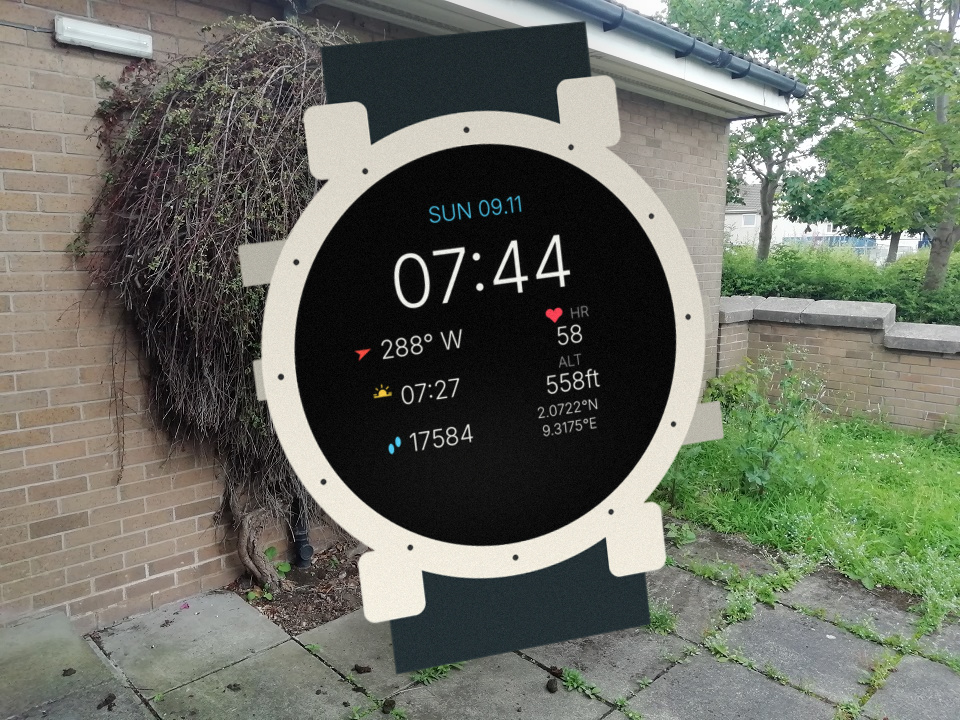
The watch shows 7:44
